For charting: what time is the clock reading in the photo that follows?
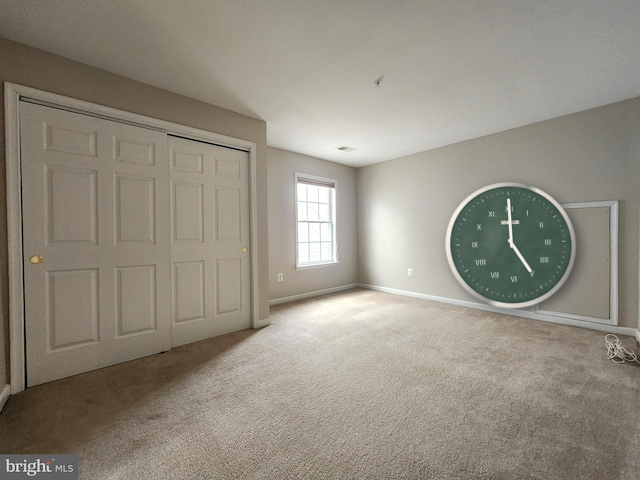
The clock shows 5:00
